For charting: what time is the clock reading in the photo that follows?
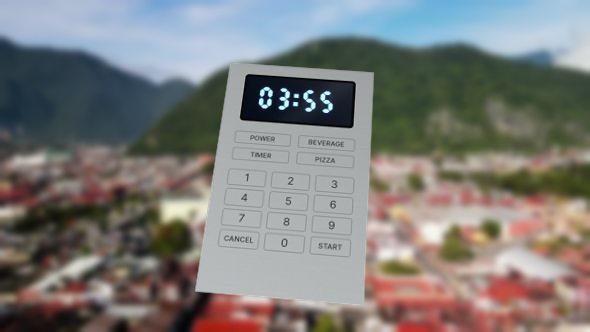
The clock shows 3:55
